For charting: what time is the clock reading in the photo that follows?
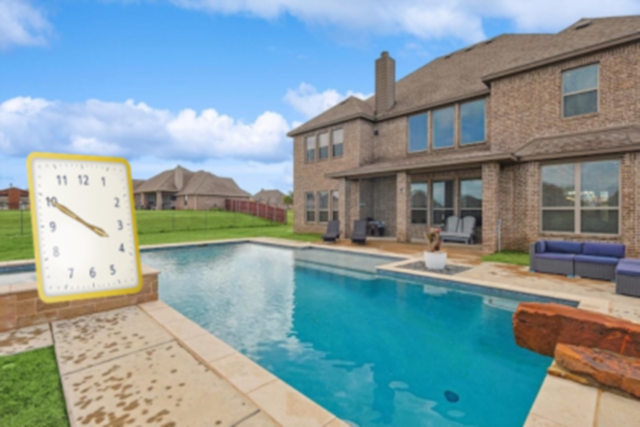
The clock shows 3:50
